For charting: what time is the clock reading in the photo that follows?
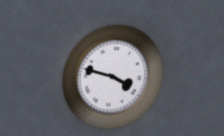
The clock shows 3:47
